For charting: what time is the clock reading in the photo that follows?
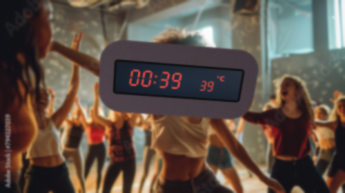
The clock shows 0:39
